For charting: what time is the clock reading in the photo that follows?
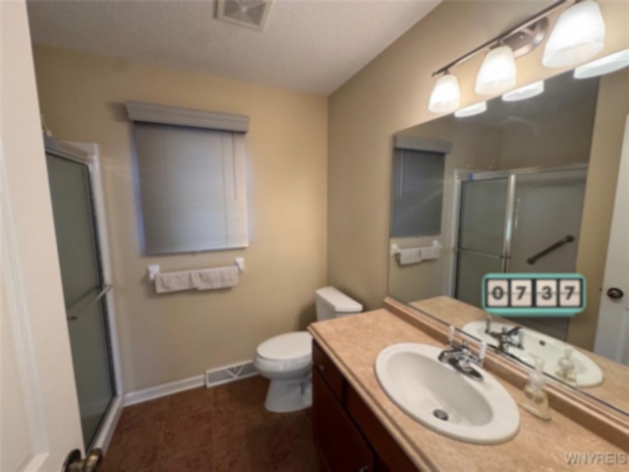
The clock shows 7:37
